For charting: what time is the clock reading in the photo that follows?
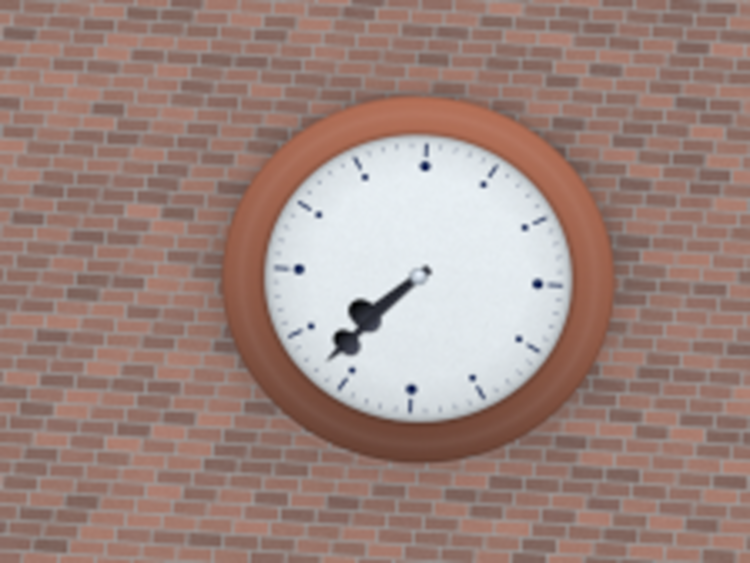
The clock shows 7:37
